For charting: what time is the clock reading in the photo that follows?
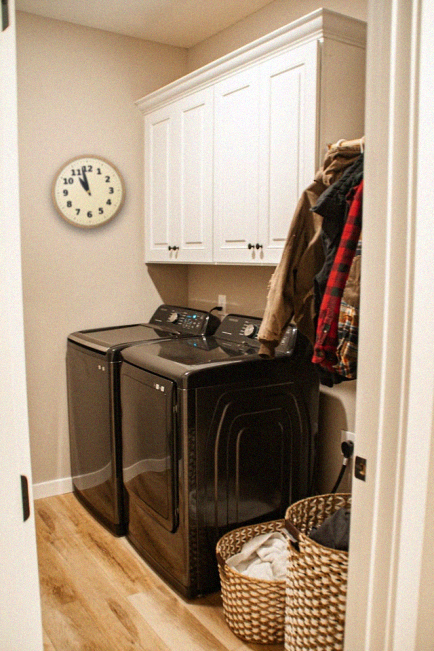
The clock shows 10:58
